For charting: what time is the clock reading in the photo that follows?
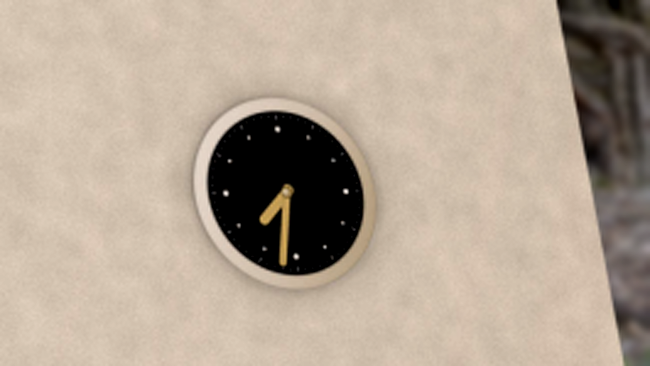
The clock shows 7:32
